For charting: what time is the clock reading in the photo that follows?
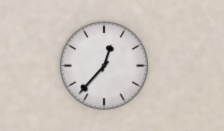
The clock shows 12:37
